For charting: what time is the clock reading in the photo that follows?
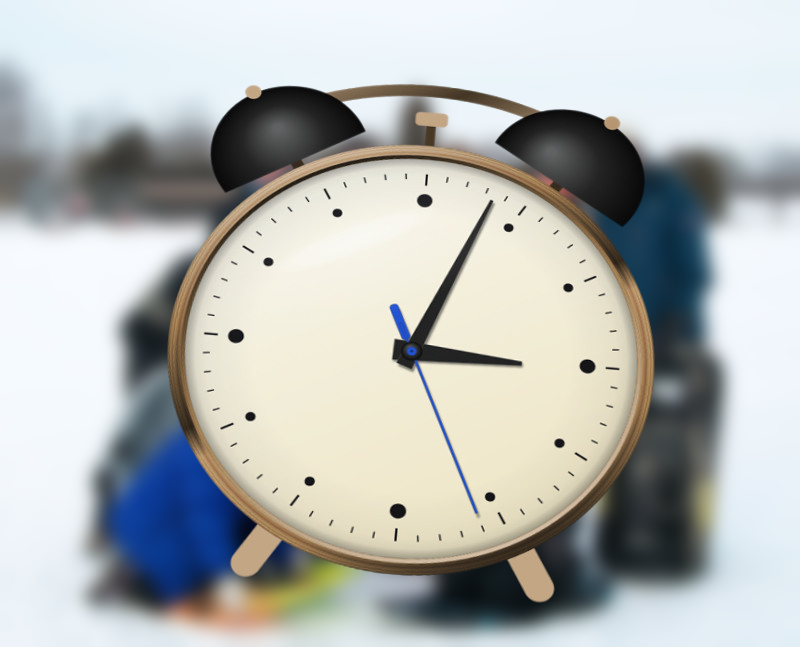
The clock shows 3:03:26
